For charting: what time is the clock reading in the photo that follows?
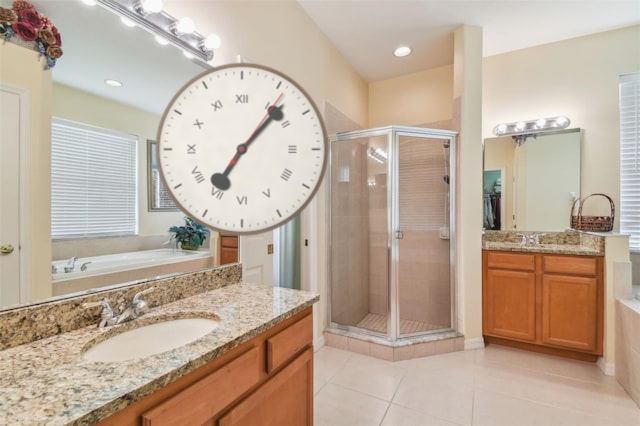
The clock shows 7:07:06
